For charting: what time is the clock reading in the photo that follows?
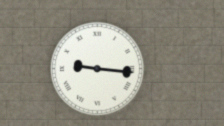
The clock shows 9:16
